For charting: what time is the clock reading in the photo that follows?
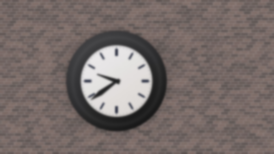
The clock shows 9:39
